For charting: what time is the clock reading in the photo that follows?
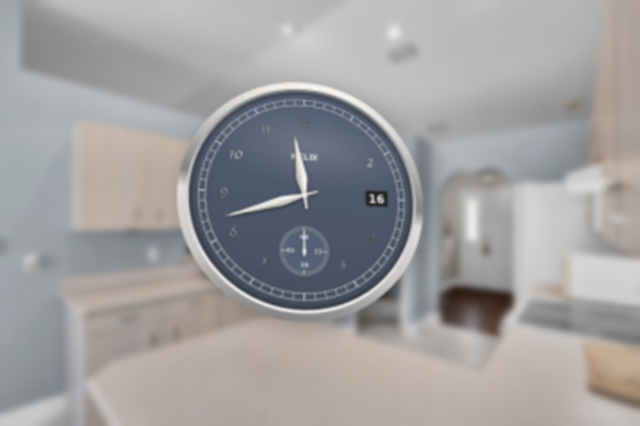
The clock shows 11:42
